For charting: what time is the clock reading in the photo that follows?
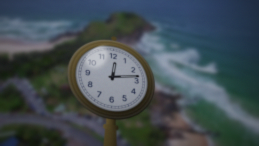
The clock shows 12:13
